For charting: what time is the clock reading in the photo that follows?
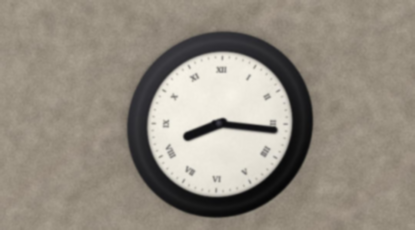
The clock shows 8:16
